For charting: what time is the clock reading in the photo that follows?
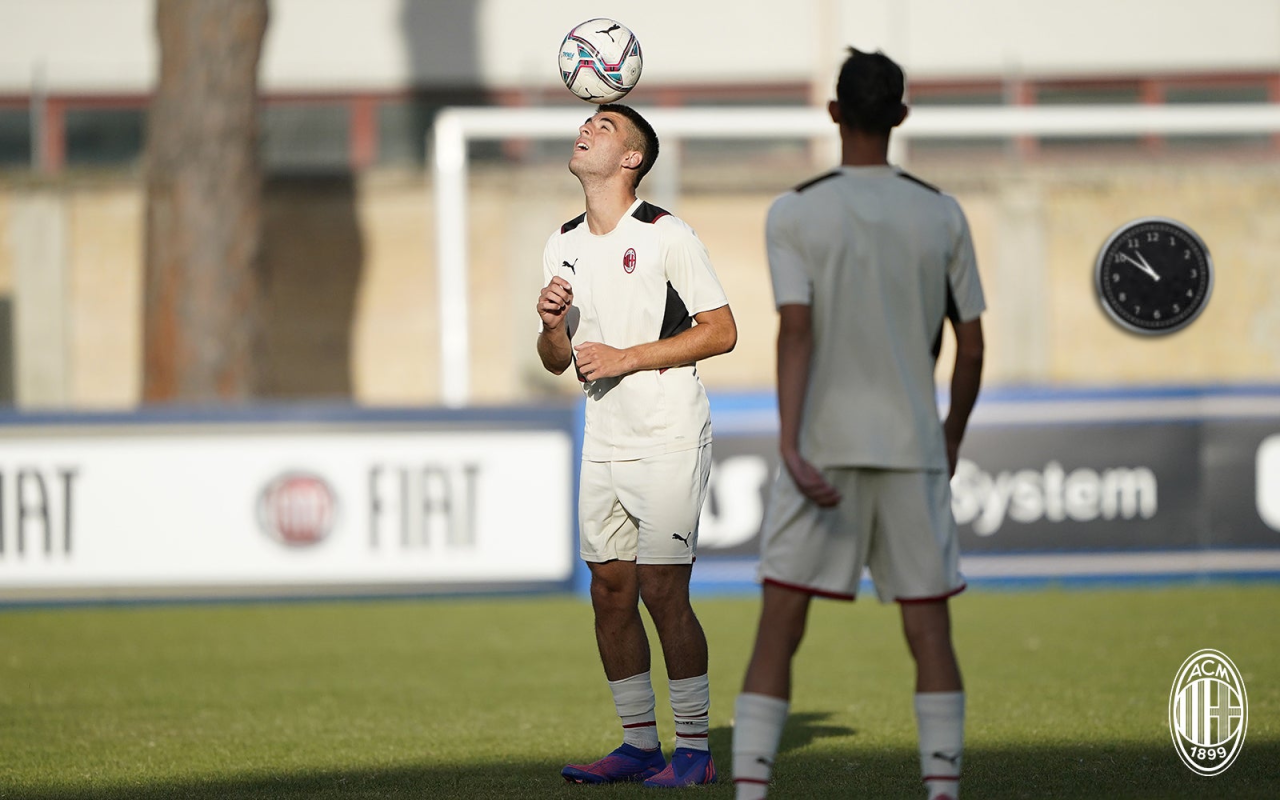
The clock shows 10:51
